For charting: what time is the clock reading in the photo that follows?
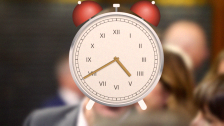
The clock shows 4:40
